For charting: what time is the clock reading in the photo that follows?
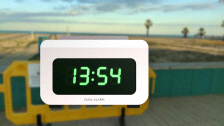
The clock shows 13:54
